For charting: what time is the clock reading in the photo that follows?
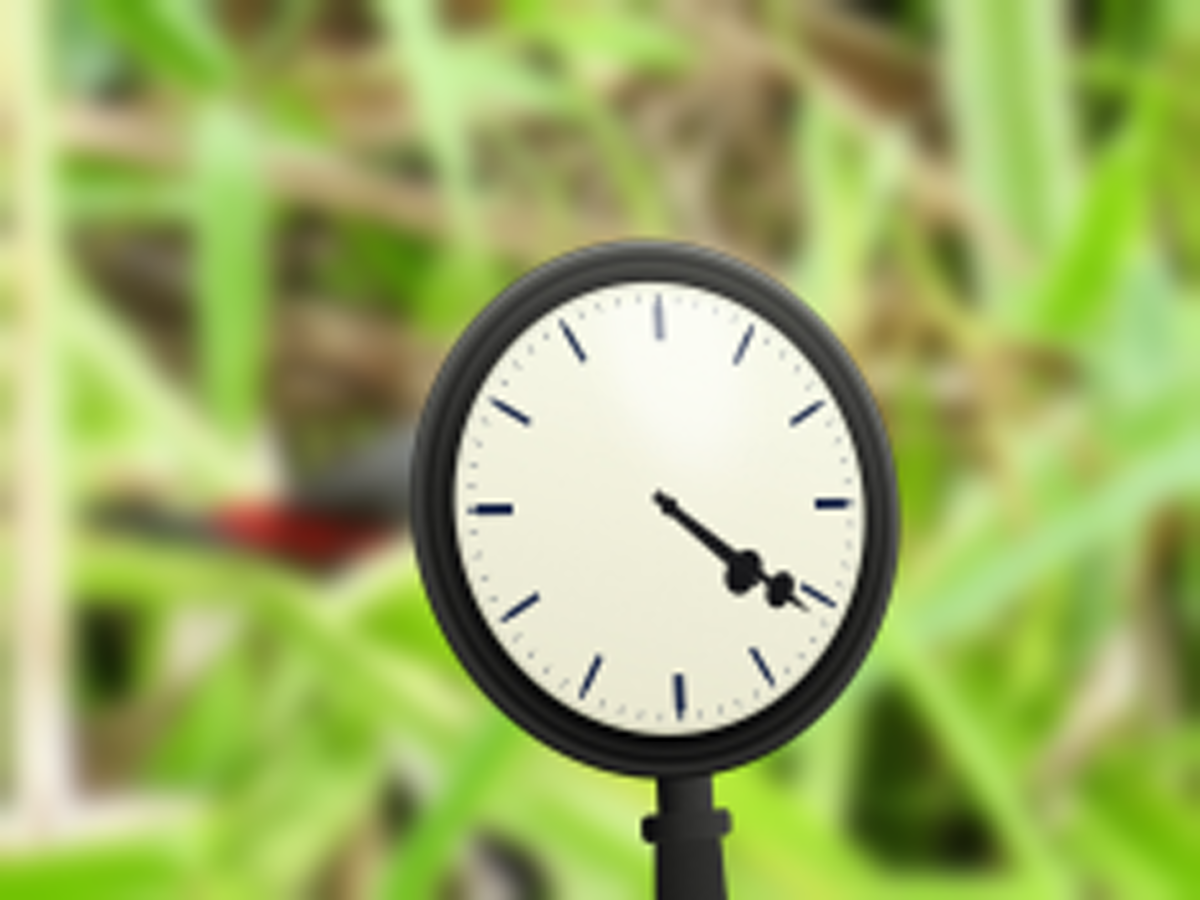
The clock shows 4:21
